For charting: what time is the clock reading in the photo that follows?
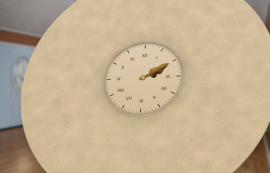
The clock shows 2:10
